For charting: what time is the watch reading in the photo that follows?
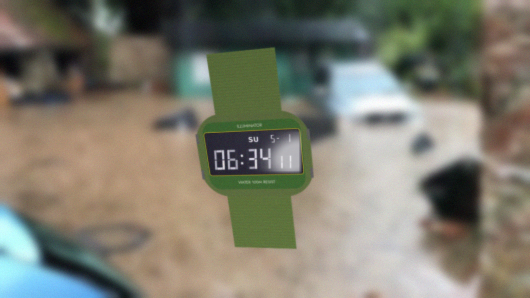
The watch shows 6:34:11
